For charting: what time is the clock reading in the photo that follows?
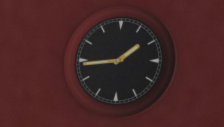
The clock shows 1:44
